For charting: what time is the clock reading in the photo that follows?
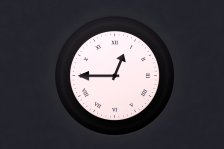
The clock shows 12:45
